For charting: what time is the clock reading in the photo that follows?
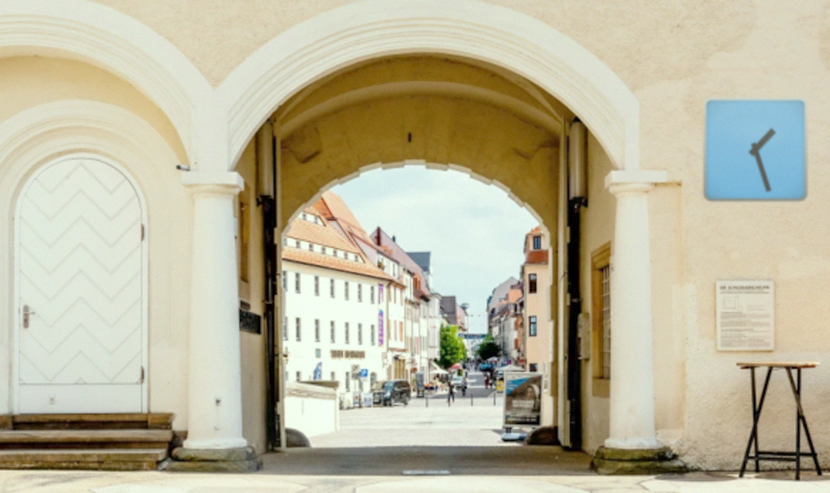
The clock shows 1:27
